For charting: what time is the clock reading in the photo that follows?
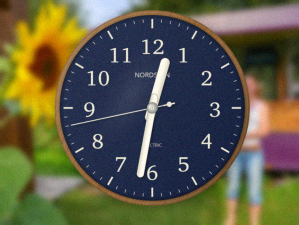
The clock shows 12:31:43
